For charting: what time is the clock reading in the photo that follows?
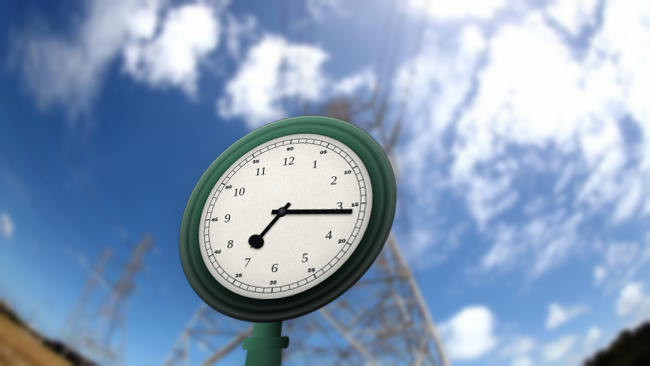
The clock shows 7:16
